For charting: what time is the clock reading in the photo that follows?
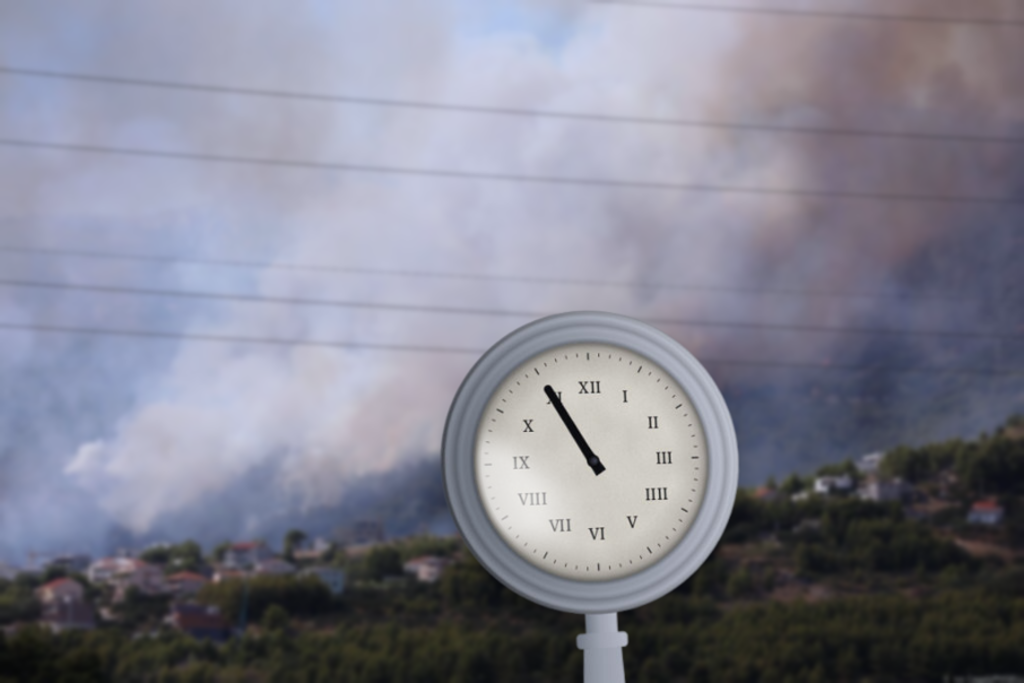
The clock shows 10:55
